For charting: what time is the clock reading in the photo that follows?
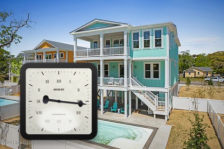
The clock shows 9:16
